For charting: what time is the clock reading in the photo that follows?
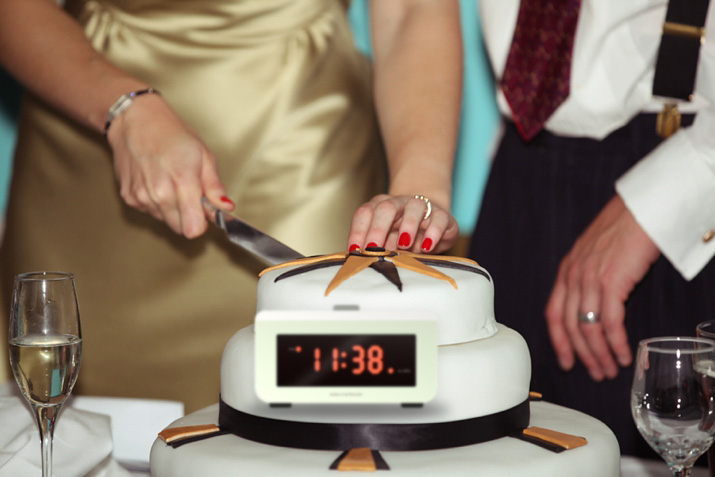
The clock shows 11:38
